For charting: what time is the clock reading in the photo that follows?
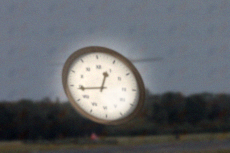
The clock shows 12:44
